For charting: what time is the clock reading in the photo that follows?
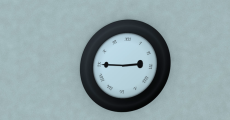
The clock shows 2:45
